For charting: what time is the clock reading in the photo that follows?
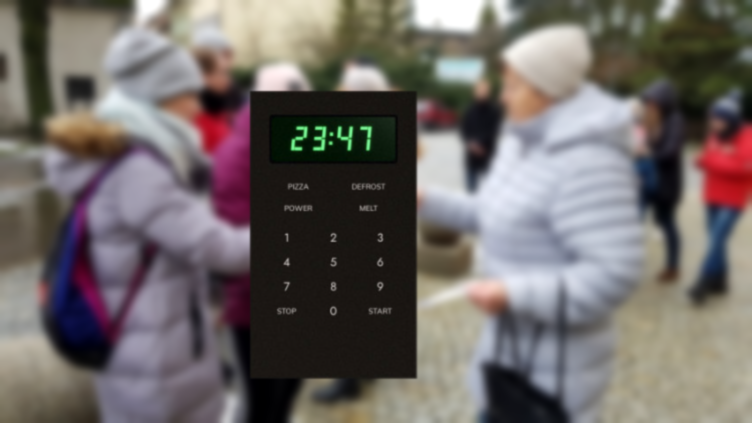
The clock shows 23:47
